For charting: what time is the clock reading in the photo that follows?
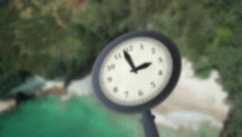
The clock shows 2:58
